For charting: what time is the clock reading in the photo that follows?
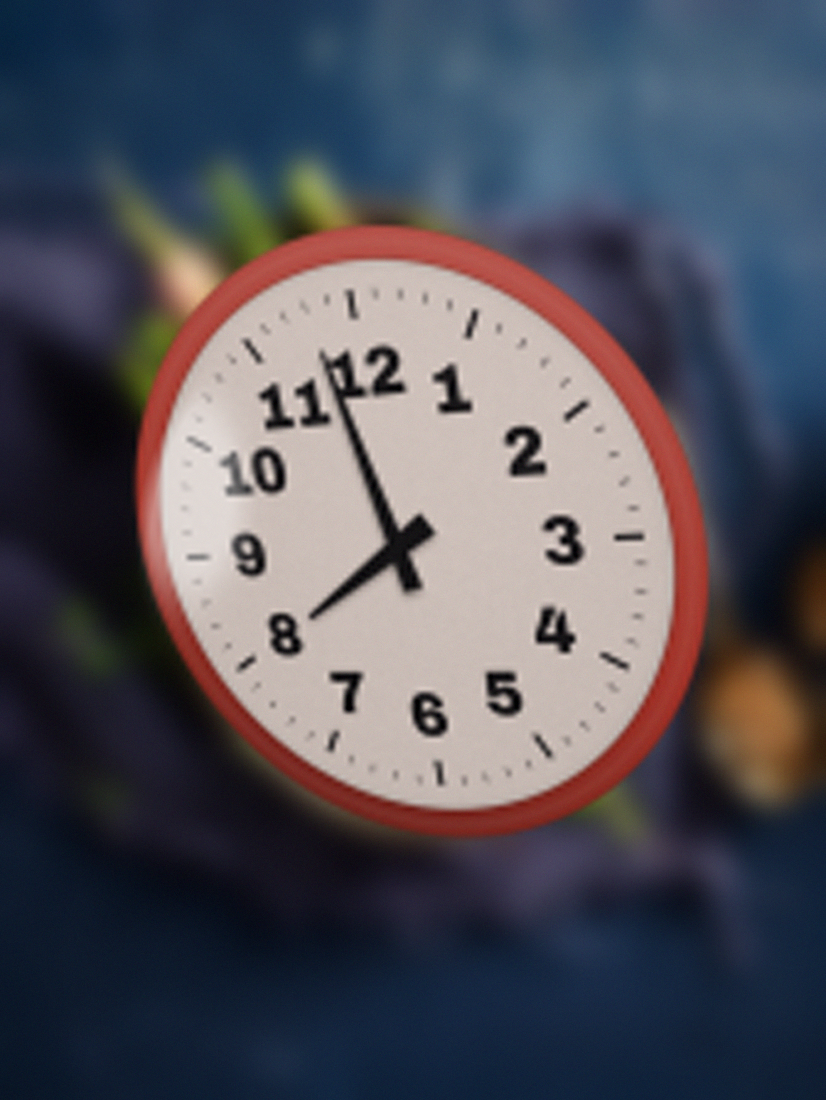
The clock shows 7:58
